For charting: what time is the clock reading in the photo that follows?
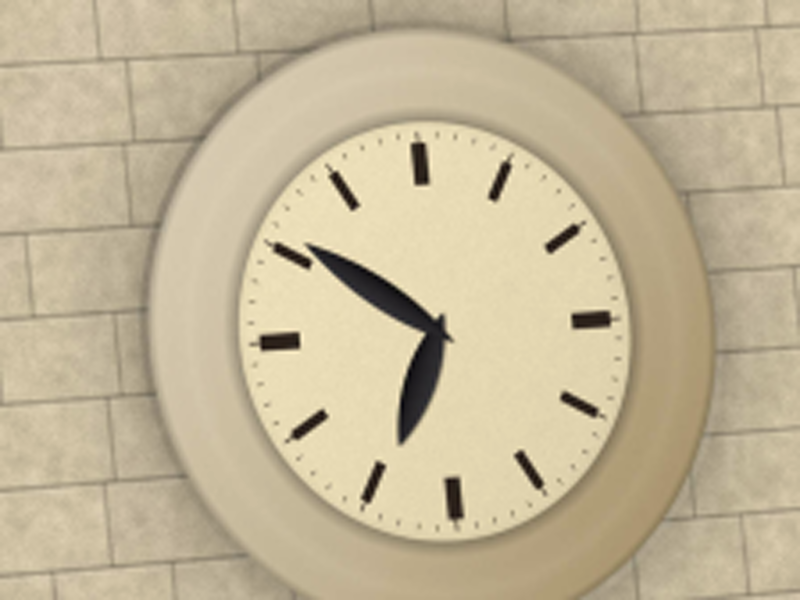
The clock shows 6:51
